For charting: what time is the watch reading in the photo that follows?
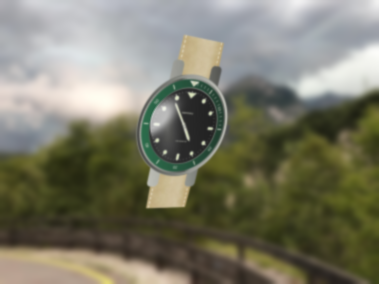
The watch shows 4:54
